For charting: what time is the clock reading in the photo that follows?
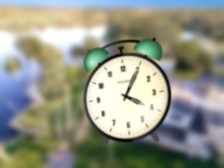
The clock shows 4:05
